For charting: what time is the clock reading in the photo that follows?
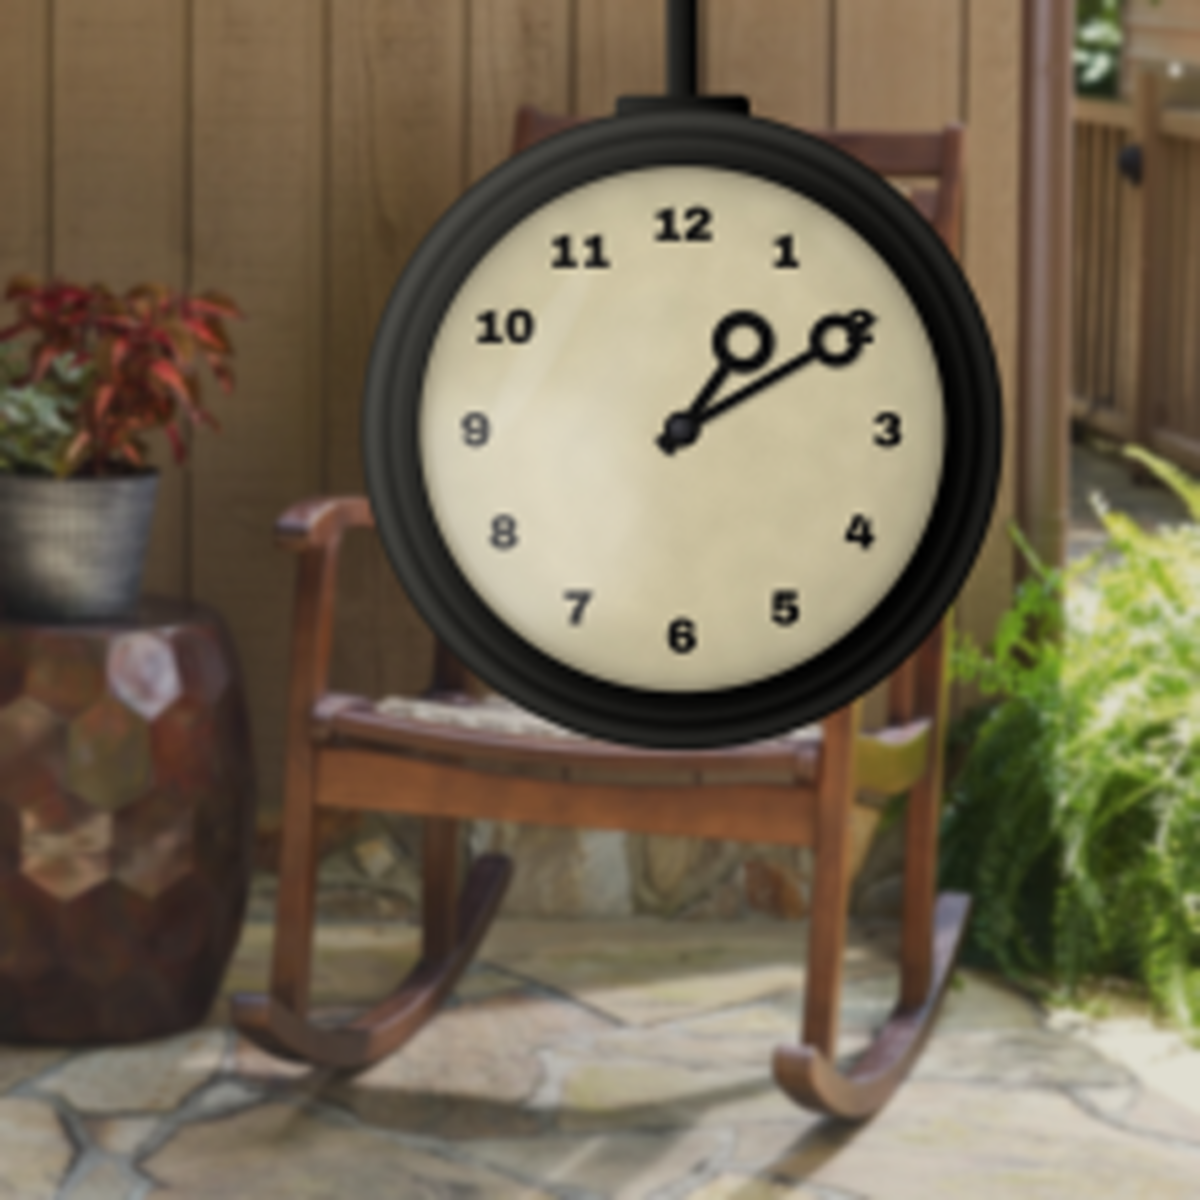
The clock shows 1:10
